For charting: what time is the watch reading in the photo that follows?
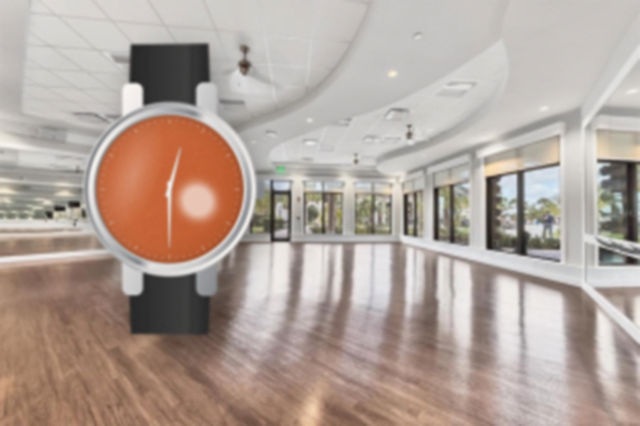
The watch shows 12:30
